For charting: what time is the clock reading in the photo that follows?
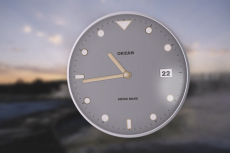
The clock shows 10:44
